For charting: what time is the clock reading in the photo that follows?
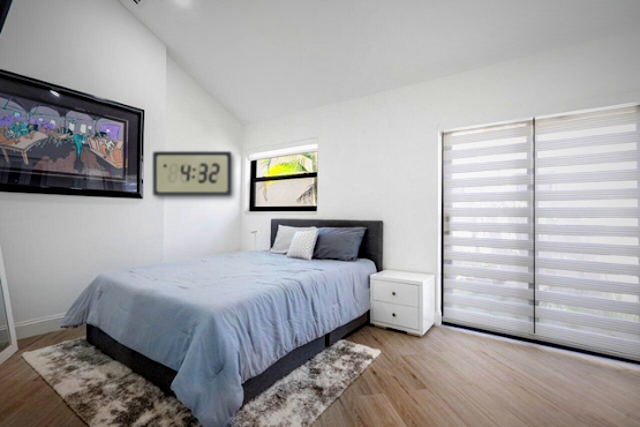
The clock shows 4:32
